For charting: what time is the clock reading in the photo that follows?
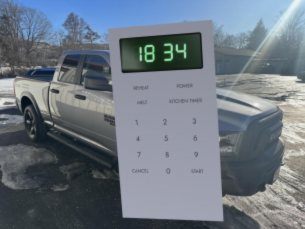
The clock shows 18:34
